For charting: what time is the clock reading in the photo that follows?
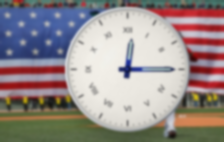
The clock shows 12:15
